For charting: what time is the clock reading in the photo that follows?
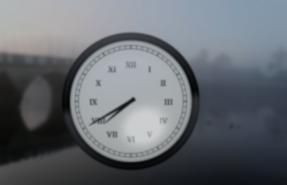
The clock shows 7:40
